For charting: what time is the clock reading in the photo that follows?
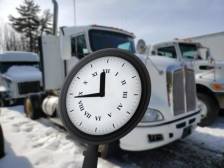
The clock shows 11:44
